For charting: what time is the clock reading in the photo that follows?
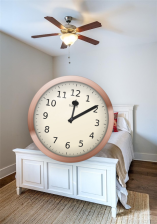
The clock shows 12:09
